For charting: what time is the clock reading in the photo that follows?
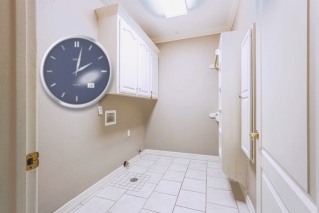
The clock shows 2:02
